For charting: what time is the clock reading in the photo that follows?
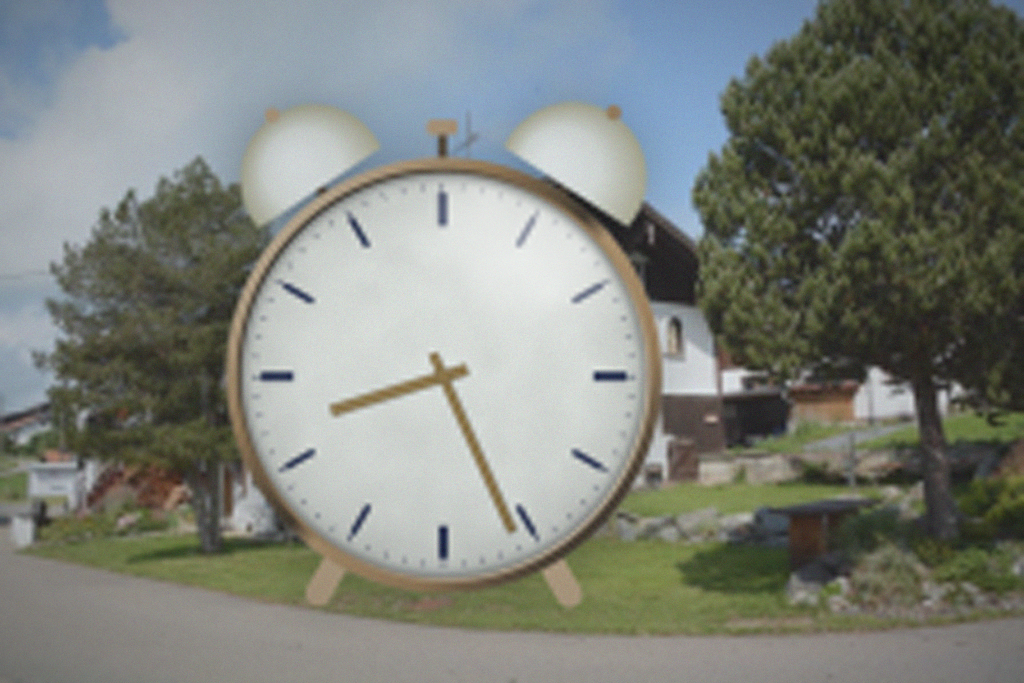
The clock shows 8:26
